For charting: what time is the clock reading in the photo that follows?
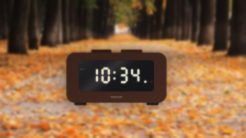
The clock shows 10:34
